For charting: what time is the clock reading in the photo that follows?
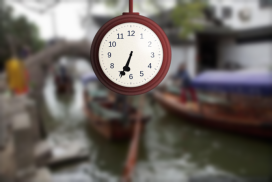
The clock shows 6:34
